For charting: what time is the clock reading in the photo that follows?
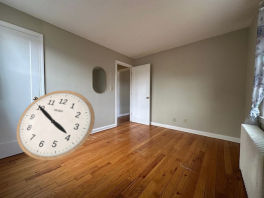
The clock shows 3:50
